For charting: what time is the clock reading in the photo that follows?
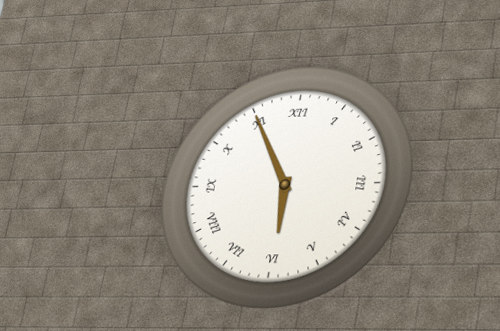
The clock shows 5:55
